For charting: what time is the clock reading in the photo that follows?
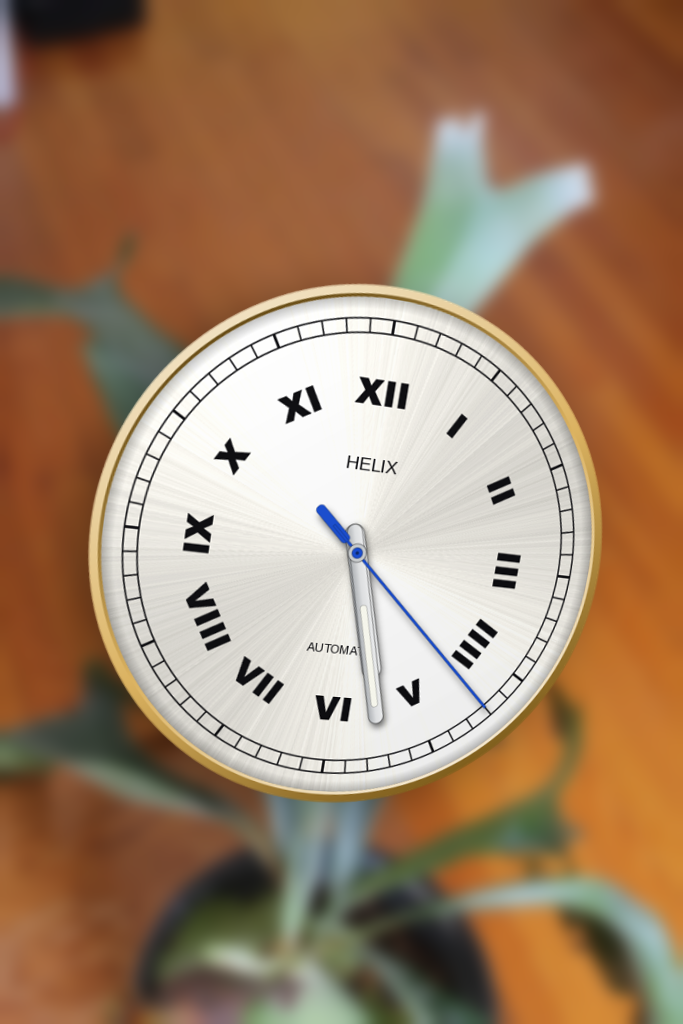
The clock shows 5:27:22
